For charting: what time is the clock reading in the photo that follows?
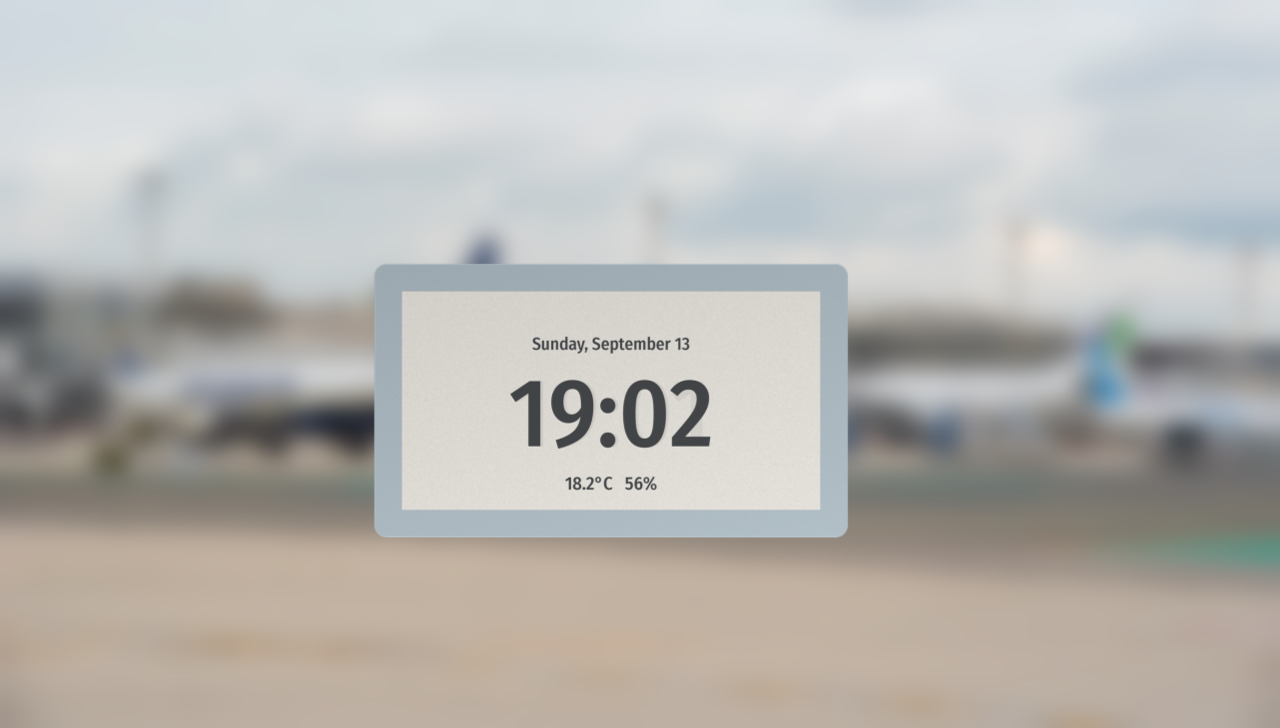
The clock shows 19:02
